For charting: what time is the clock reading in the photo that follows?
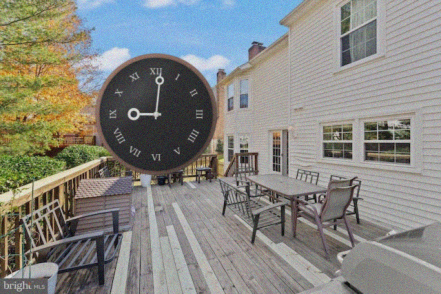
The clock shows 9:01
